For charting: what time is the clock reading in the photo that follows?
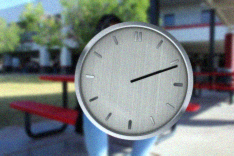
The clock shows 2:11
